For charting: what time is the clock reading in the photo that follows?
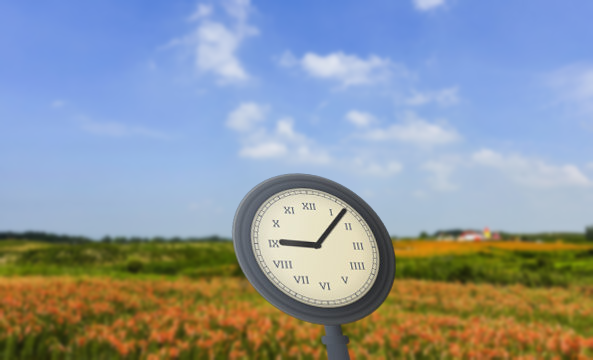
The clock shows 9:07
